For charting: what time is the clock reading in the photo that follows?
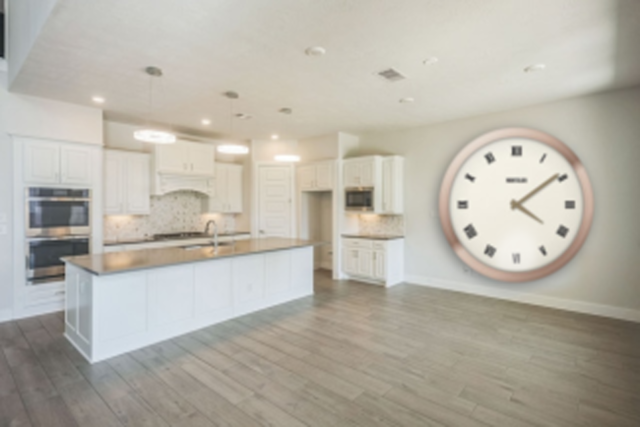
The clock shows 4:09
